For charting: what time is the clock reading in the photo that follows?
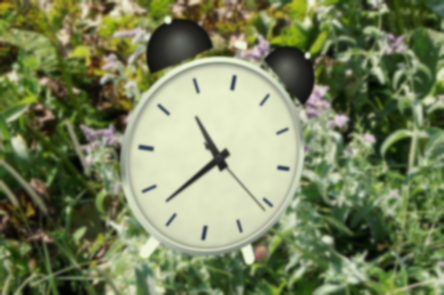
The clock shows 10:37:21
